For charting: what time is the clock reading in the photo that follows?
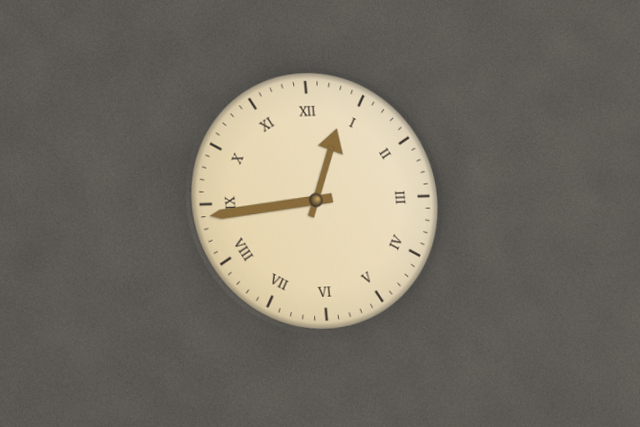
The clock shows 12:44
